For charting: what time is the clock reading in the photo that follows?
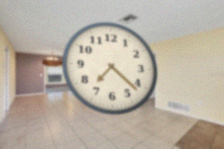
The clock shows 7:22
